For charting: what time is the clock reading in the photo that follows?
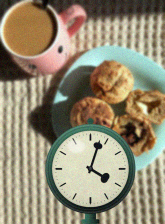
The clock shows 4:03
